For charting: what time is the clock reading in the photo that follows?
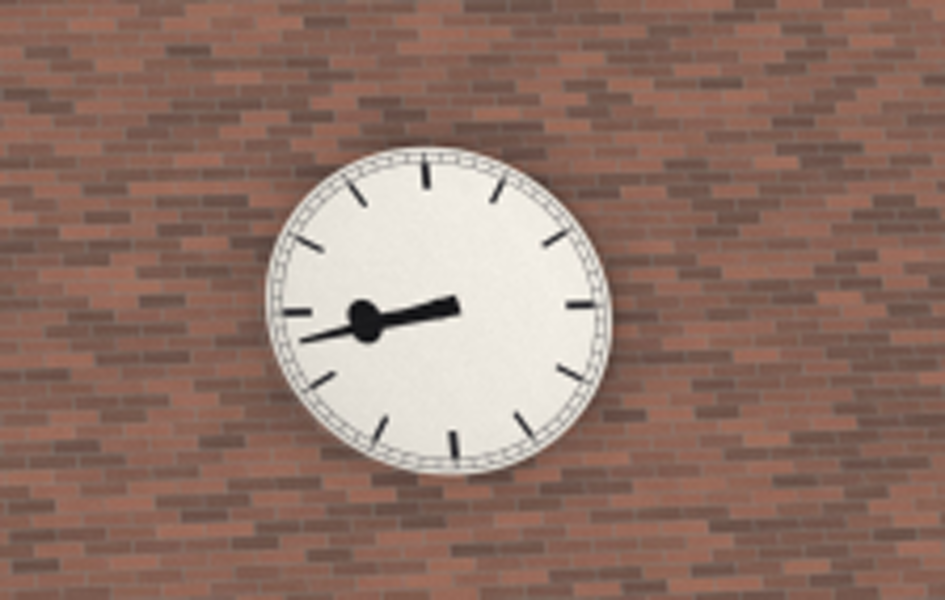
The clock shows 8:43
